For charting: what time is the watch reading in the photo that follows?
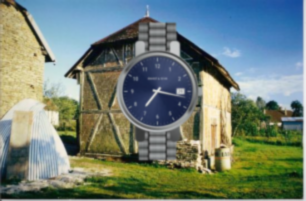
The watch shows 7:17
